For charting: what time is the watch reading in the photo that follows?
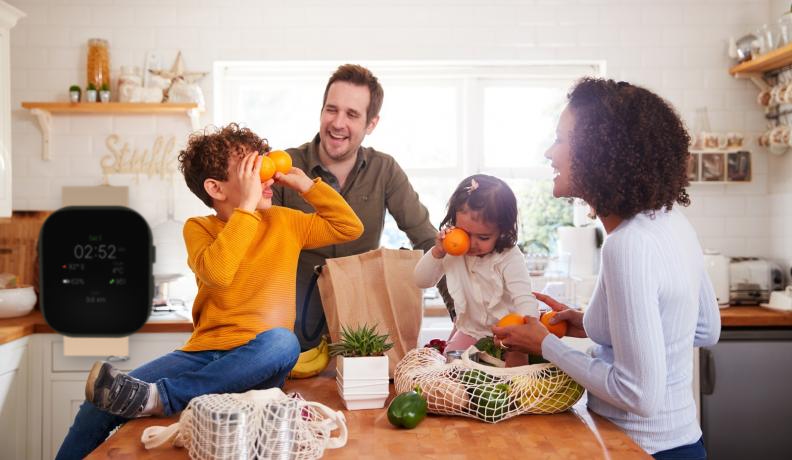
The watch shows 2:52
